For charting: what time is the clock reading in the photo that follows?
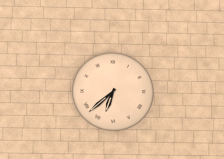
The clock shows 6:38
